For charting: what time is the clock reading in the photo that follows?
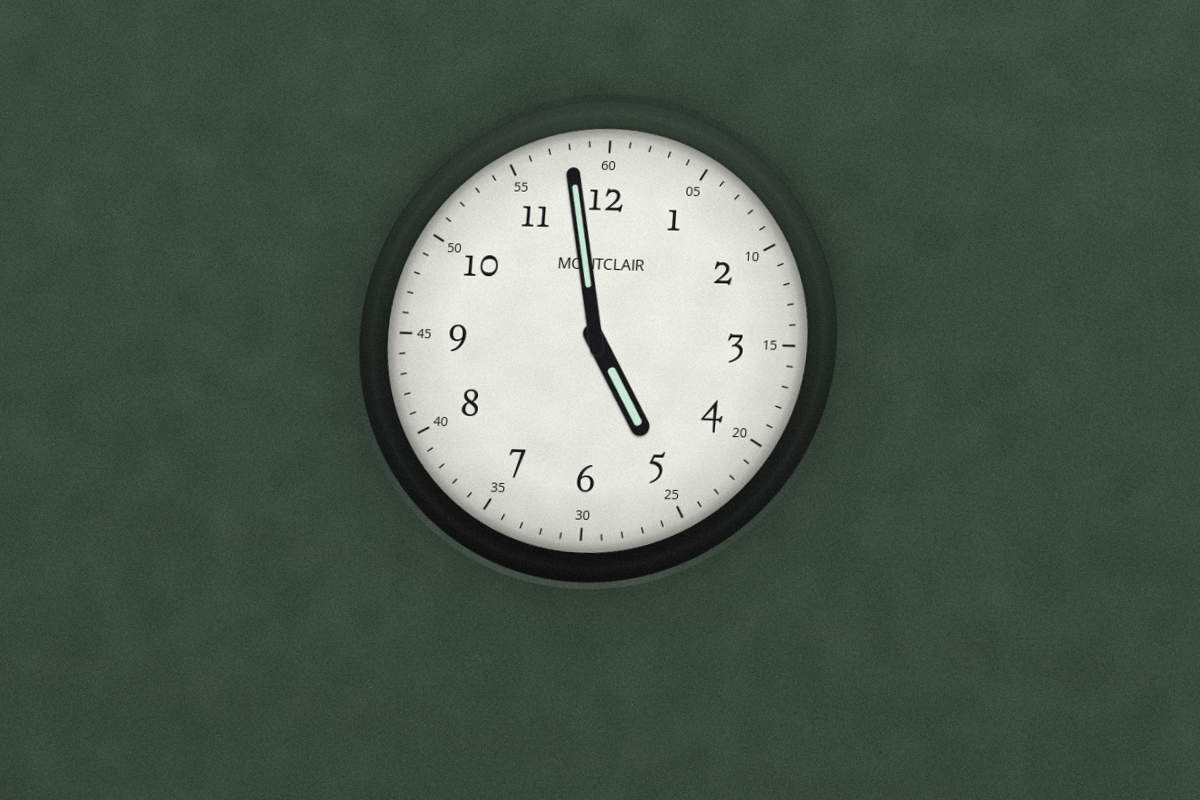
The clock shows 4:58
